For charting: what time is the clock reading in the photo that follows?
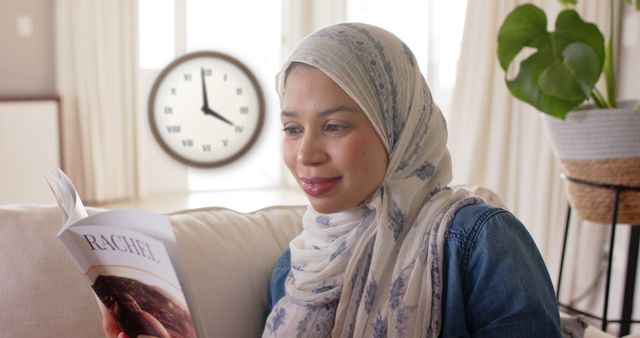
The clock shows 3:59
